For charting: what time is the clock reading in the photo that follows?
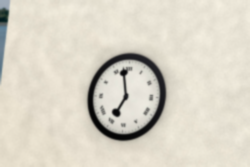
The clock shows 6:58
